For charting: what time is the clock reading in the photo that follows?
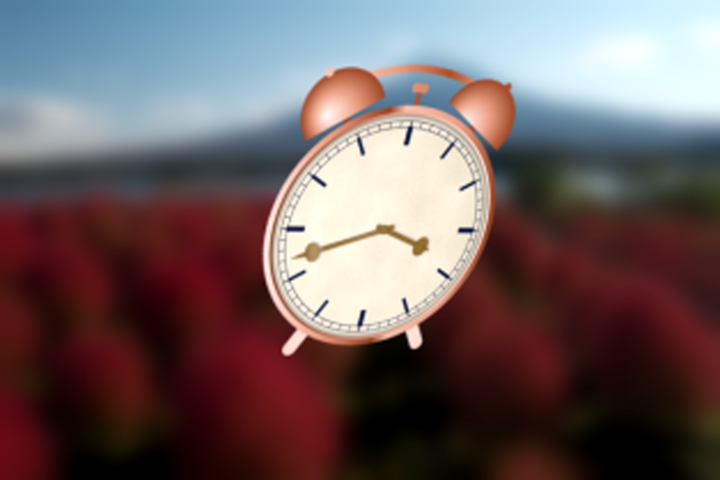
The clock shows 3:42
